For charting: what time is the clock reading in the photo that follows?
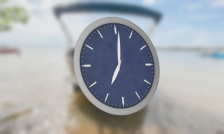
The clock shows 7:01
